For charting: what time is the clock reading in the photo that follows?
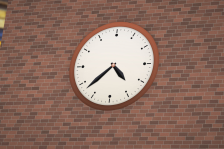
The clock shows 4:38
